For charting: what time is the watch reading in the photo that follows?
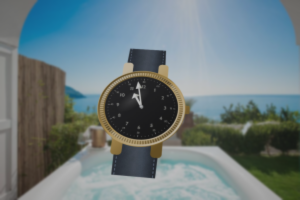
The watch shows 10:58
